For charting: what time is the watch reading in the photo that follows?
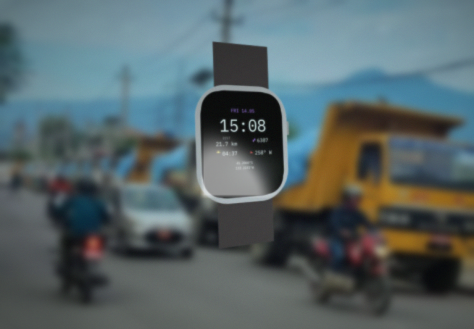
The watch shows 15:08
